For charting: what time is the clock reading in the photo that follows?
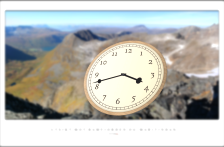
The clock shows 3:42
